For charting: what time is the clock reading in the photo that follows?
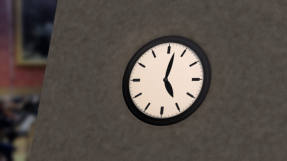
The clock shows 5:02
